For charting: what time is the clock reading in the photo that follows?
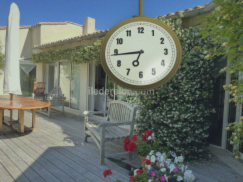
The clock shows 6:44
